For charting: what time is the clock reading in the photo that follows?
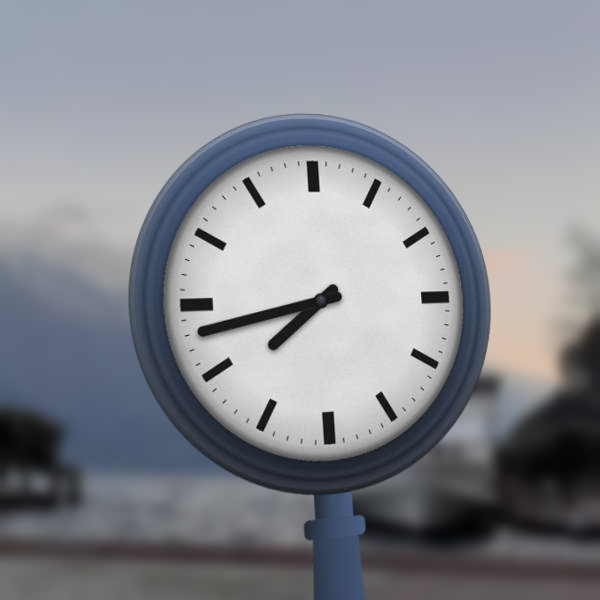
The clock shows 7:43
